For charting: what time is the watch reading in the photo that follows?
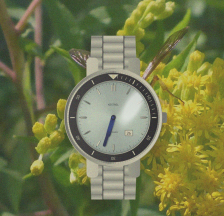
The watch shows 6:33
